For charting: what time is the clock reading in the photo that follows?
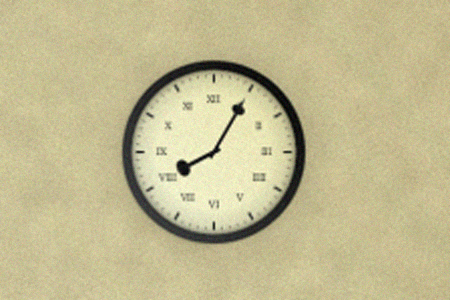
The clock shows 8:05
